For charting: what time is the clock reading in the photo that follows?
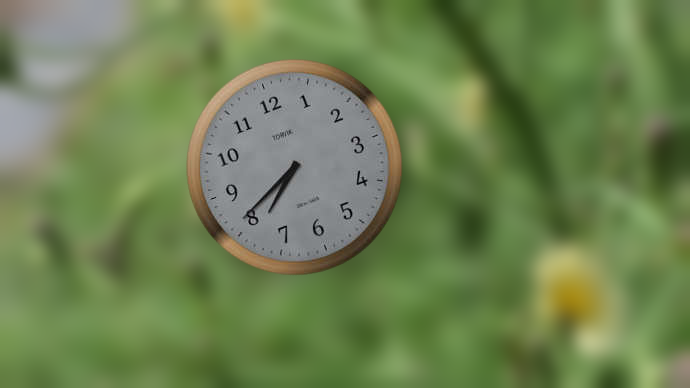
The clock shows 7:41
